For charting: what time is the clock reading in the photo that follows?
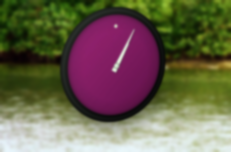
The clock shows 1:05
